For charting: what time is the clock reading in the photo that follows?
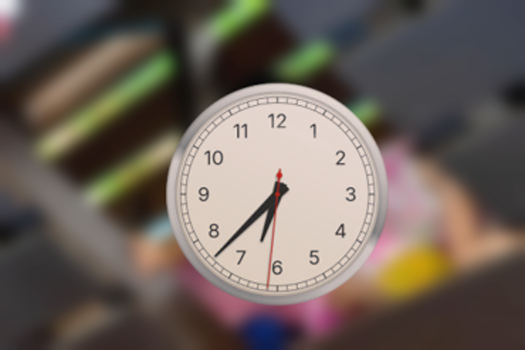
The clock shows 6:37:31
